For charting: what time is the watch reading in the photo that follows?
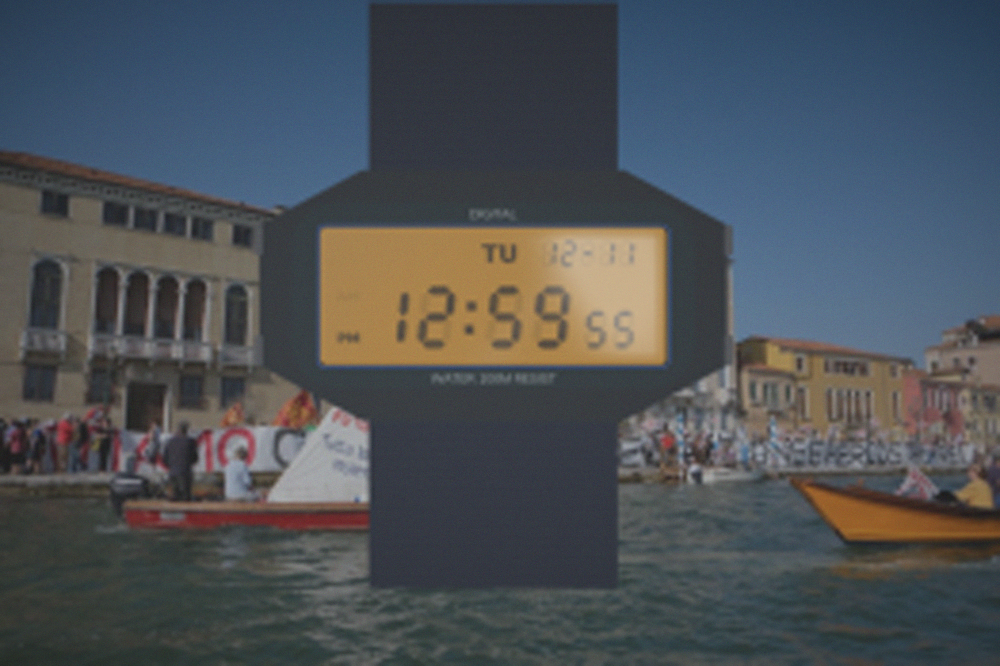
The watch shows 12:59:55
